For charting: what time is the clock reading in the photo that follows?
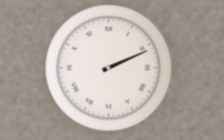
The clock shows 2:11
